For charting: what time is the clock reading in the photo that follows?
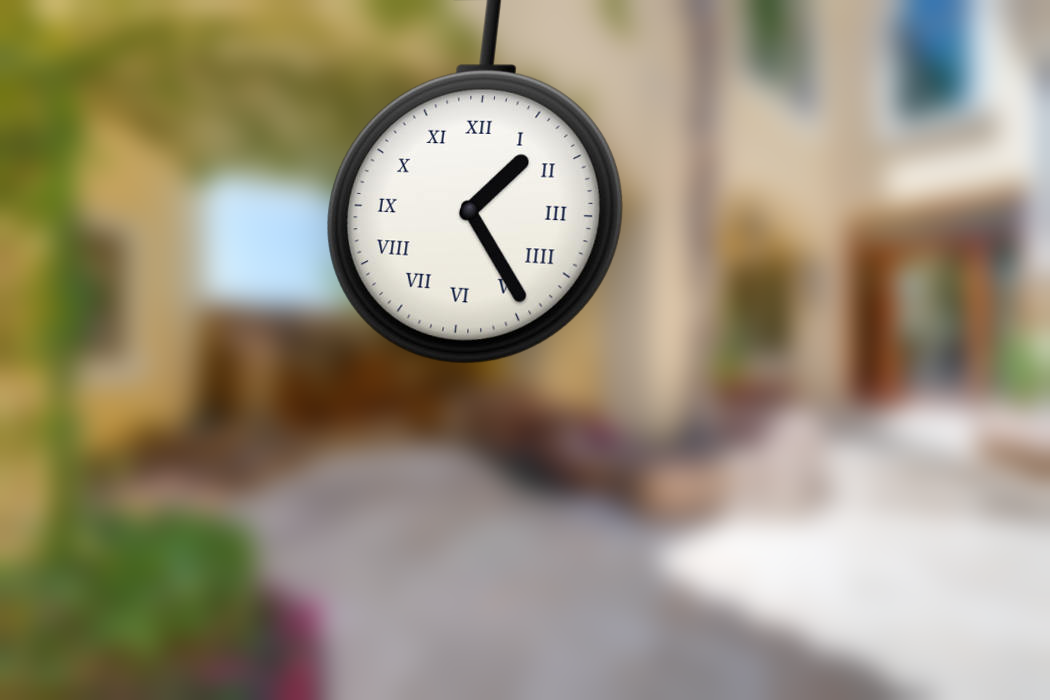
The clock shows 1:24
